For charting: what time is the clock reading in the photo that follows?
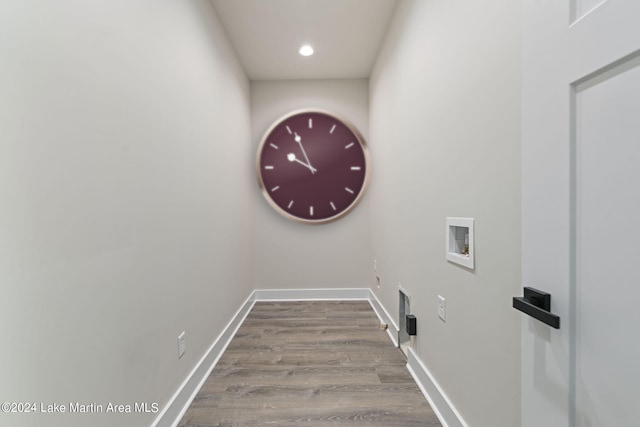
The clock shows 9:56
